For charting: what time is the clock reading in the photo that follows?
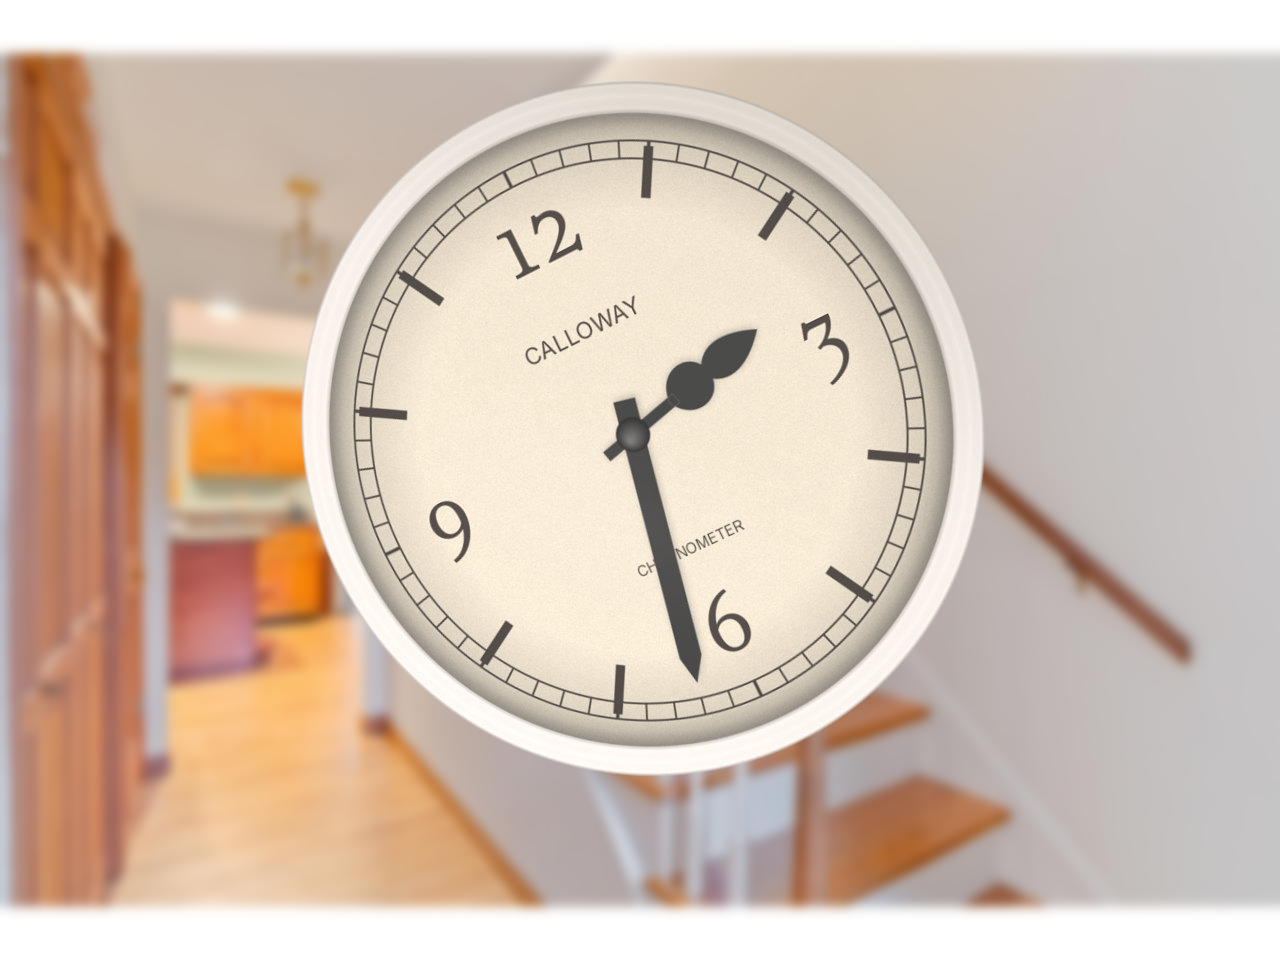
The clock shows 2:32
